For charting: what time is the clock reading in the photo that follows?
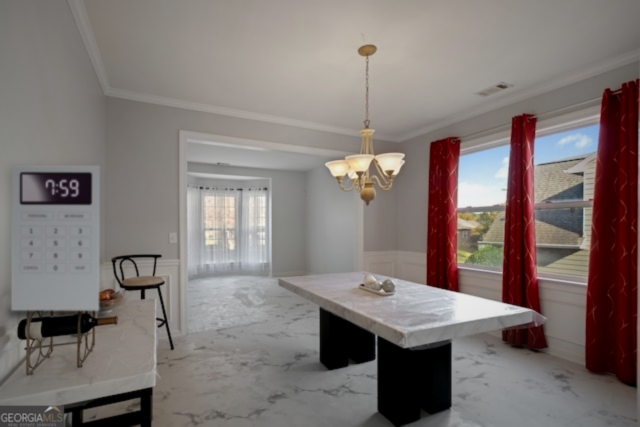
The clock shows 7:59
